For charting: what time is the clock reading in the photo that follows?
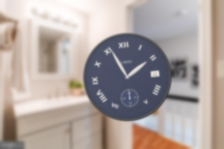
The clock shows 1:56
